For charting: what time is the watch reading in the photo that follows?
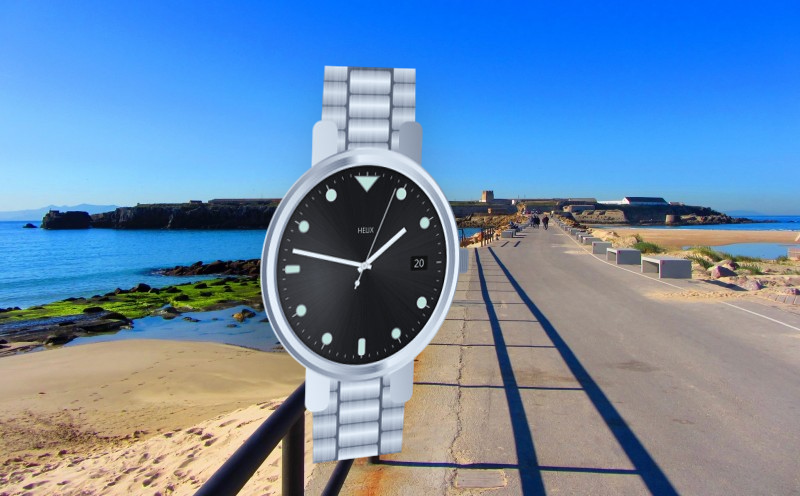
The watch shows 1:47:04
